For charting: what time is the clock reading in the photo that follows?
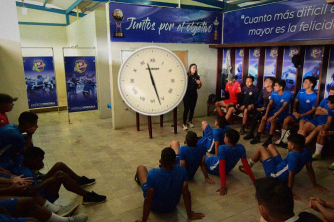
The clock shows 11:27
